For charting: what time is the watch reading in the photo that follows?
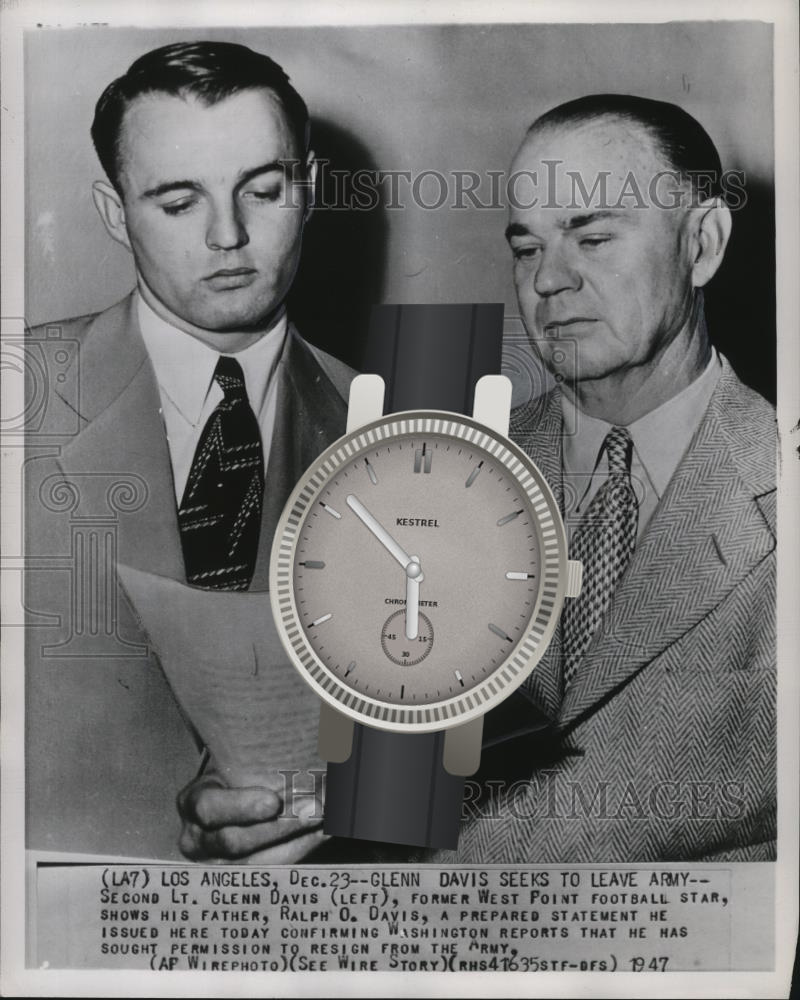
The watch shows 5:52
